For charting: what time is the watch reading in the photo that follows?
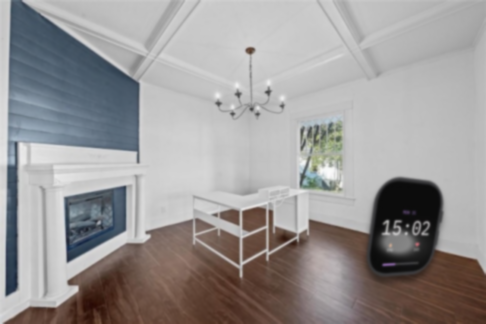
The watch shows 15:02
